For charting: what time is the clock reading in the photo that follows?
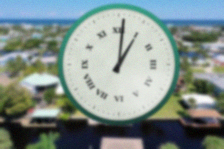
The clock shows 1:01
